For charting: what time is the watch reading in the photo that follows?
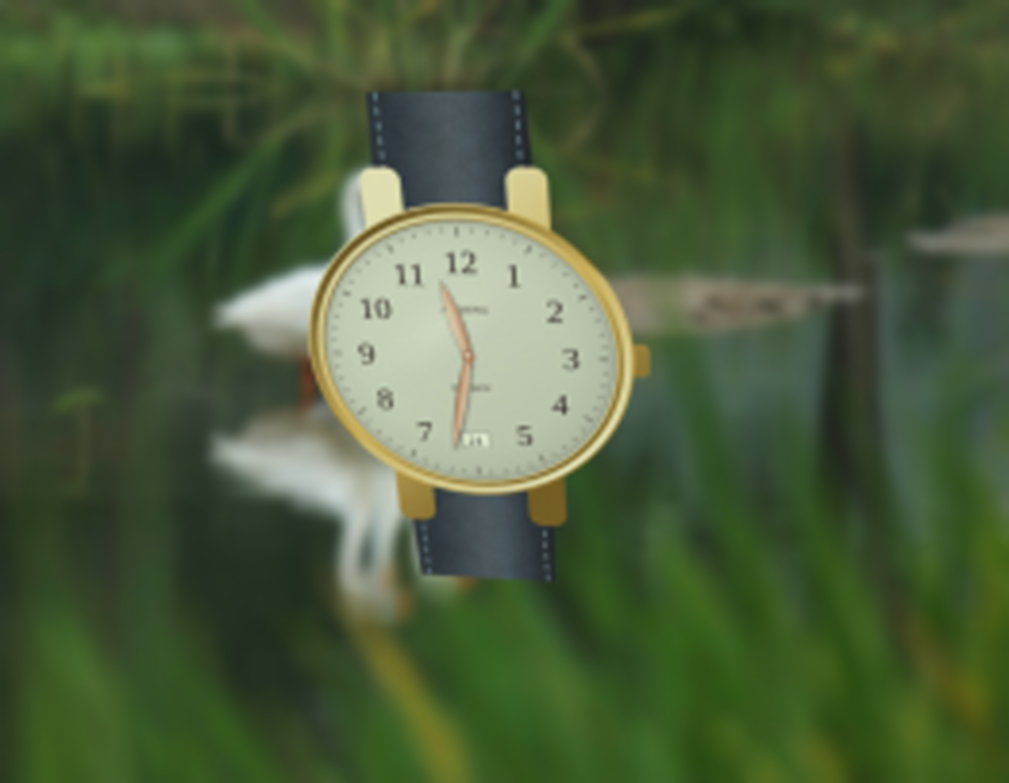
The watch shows 11:32
